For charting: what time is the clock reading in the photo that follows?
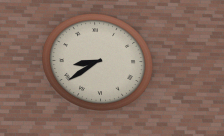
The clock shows 8:39
